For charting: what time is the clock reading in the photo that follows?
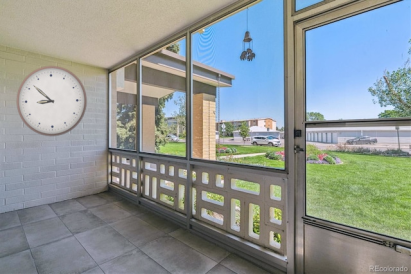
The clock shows 8:52
